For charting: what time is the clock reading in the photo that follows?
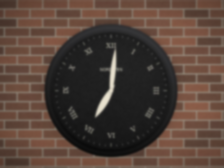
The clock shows 7:01
